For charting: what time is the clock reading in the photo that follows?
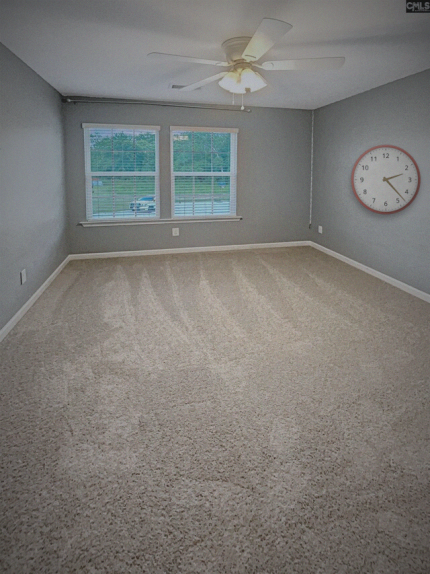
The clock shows 2:23
